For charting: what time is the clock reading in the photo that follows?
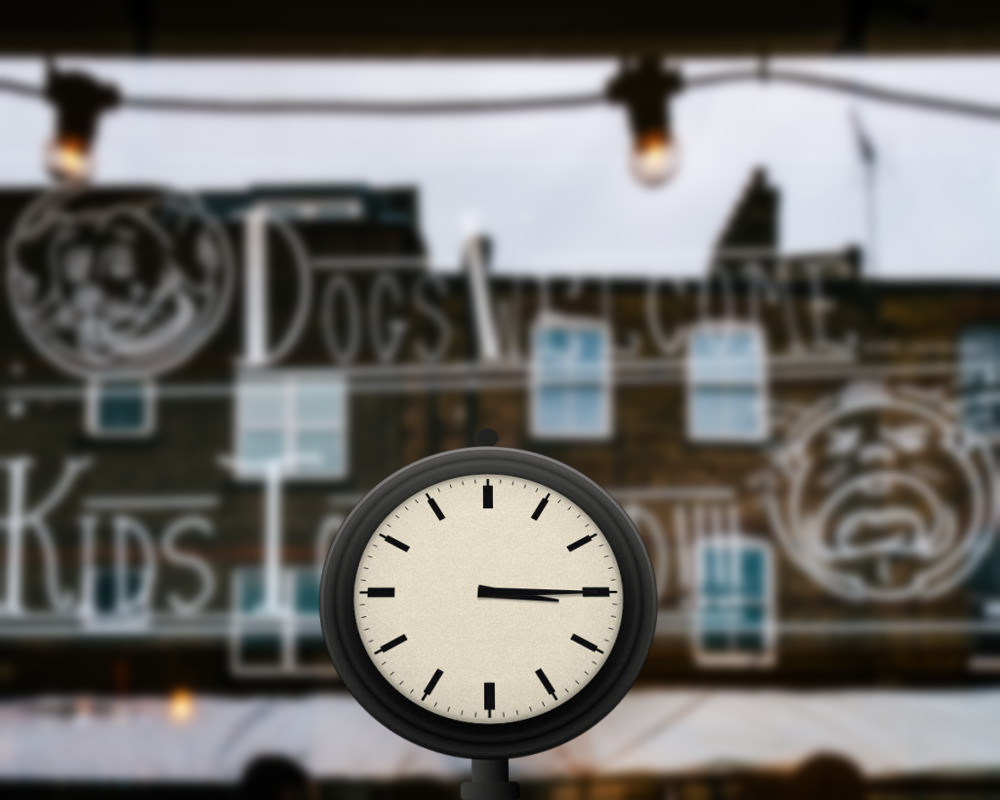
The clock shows 3:15
